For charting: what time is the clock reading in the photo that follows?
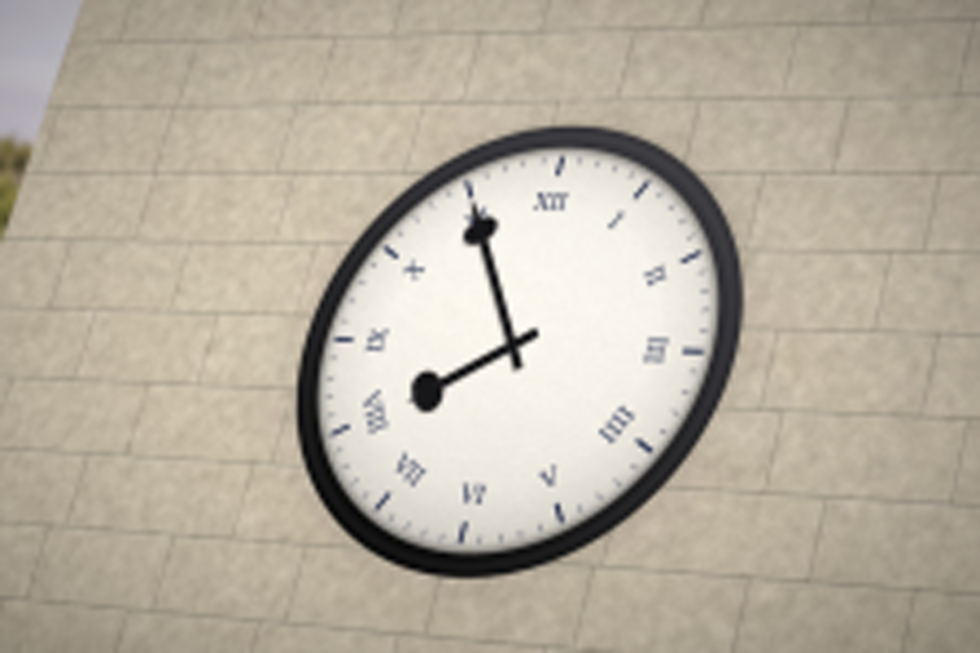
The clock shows 7:55
